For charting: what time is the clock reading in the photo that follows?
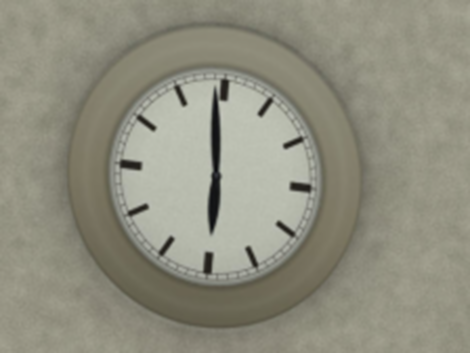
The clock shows 5:59
